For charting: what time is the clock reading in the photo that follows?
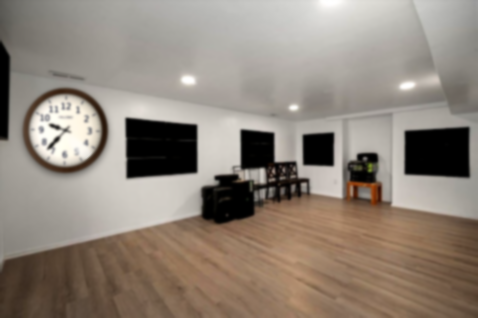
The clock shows 9:37
